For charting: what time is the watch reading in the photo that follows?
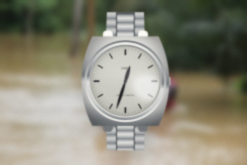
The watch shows 12:33
